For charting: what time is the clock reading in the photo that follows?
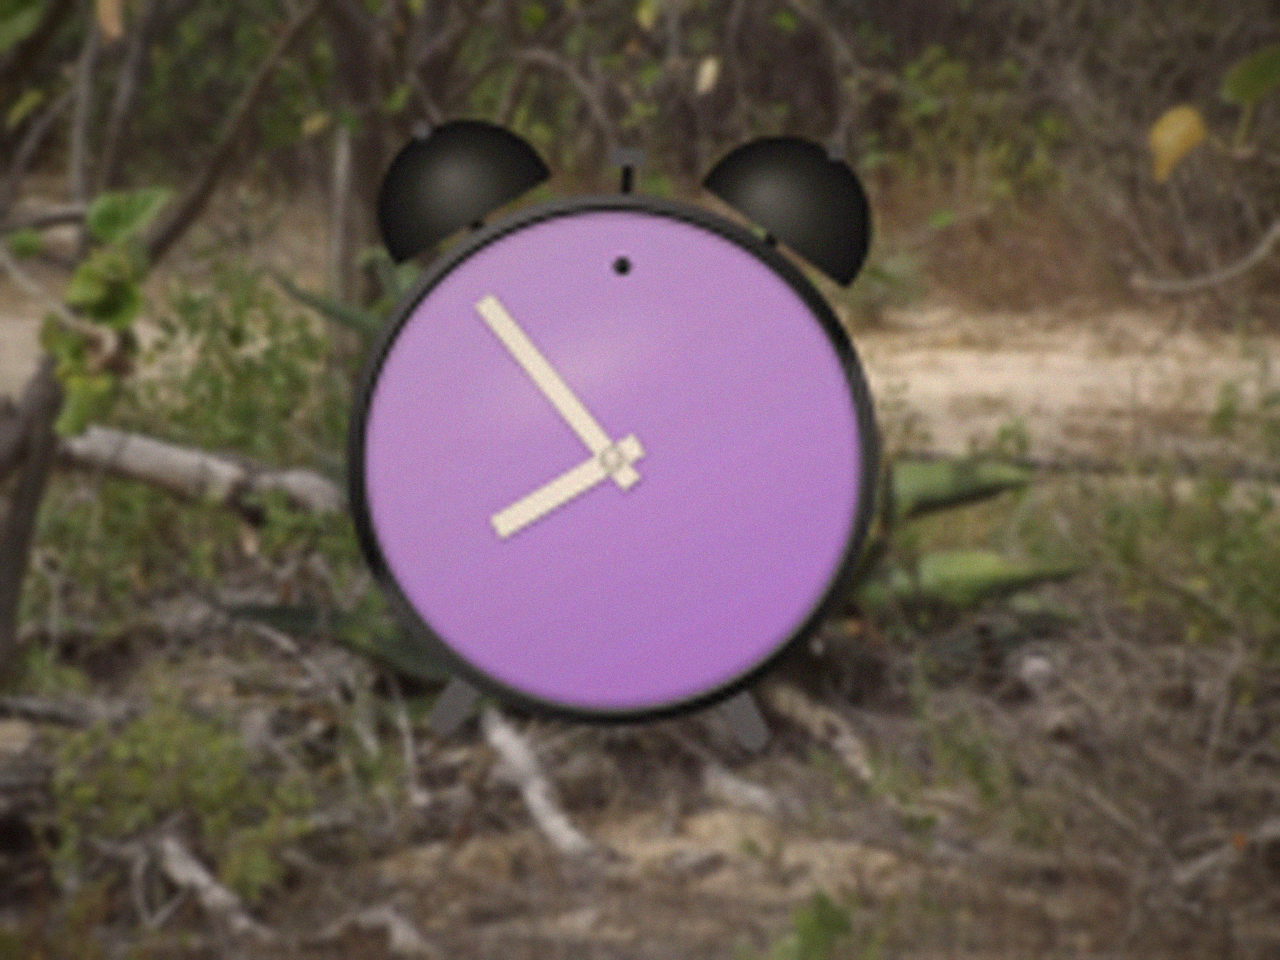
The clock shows 7:53
